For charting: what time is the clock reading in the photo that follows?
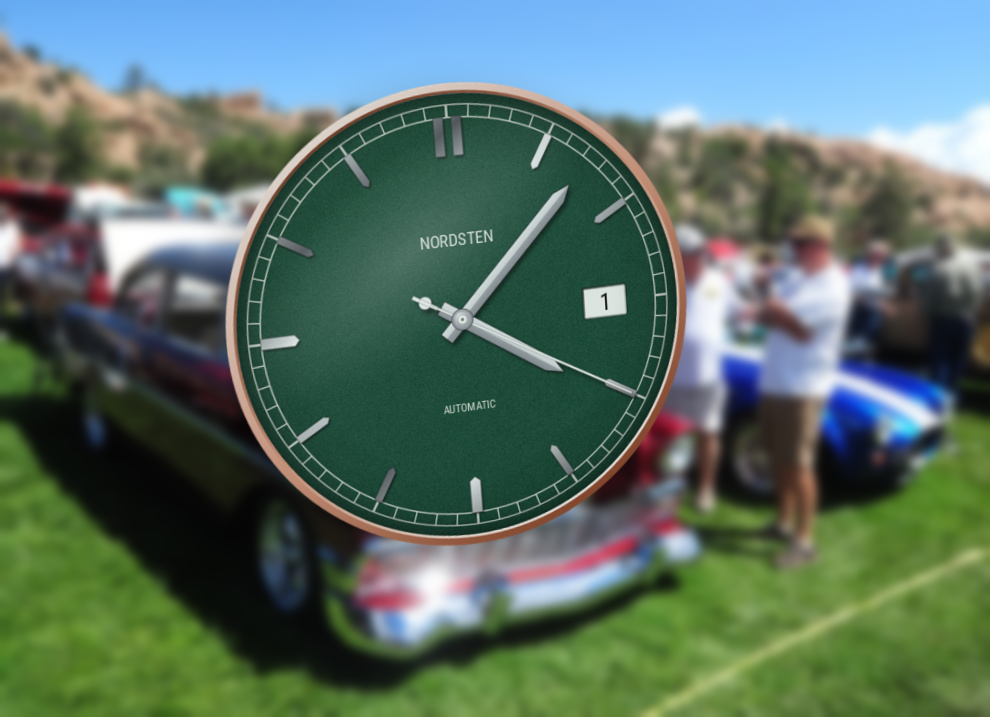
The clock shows 4:07:20
